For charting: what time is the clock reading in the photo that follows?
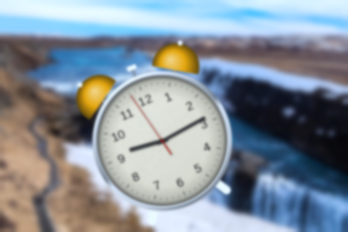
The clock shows 9:13:58
